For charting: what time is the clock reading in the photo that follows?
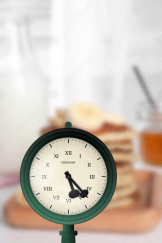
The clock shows 5:23
